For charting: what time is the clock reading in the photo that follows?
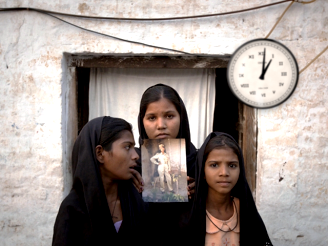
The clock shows 1:01
